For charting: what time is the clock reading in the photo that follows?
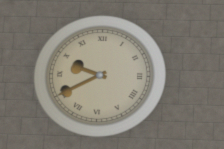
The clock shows 9:40
